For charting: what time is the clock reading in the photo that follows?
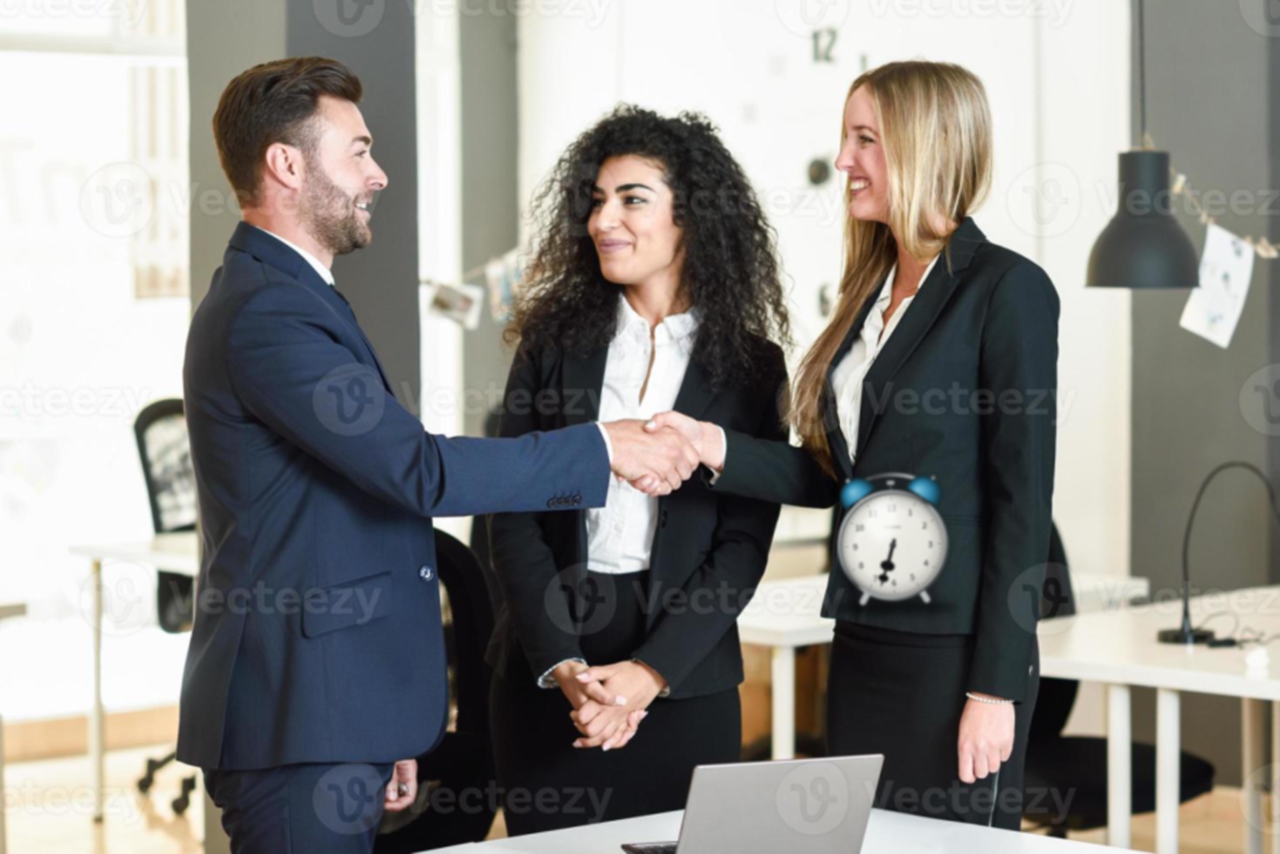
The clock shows 6:33
